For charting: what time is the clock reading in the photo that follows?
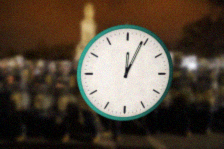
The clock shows 12:04
